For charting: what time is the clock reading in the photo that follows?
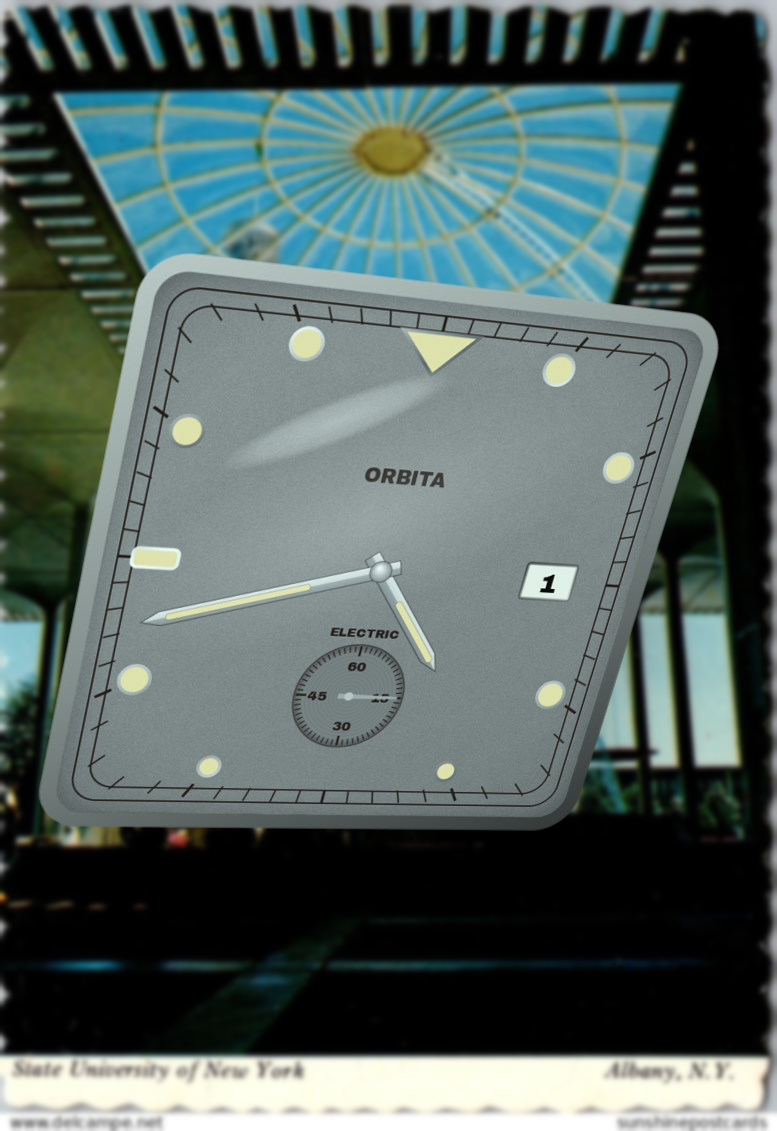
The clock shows 4:42:15
